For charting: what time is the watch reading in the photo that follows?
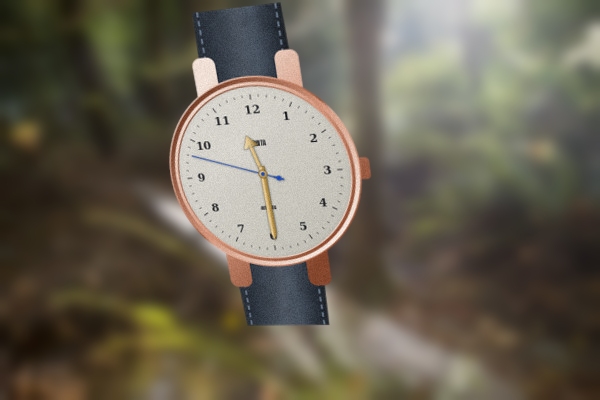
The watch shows 11:29:48
